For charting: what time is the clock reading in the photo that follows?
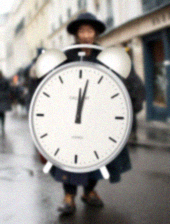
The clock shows 12:02
